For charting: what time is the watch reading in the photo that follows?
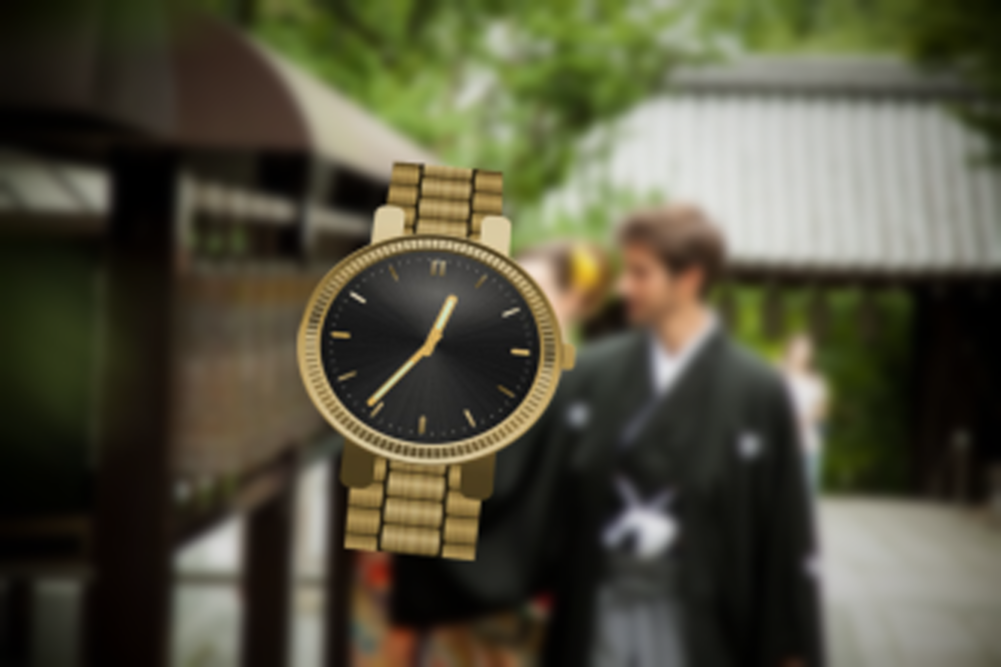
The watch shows 12:36
